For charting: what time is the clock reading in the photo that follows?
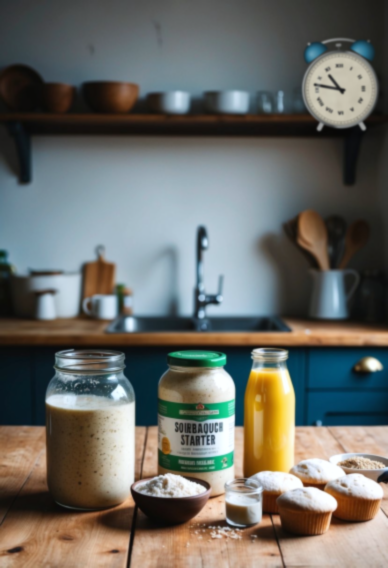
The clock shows 10:47
